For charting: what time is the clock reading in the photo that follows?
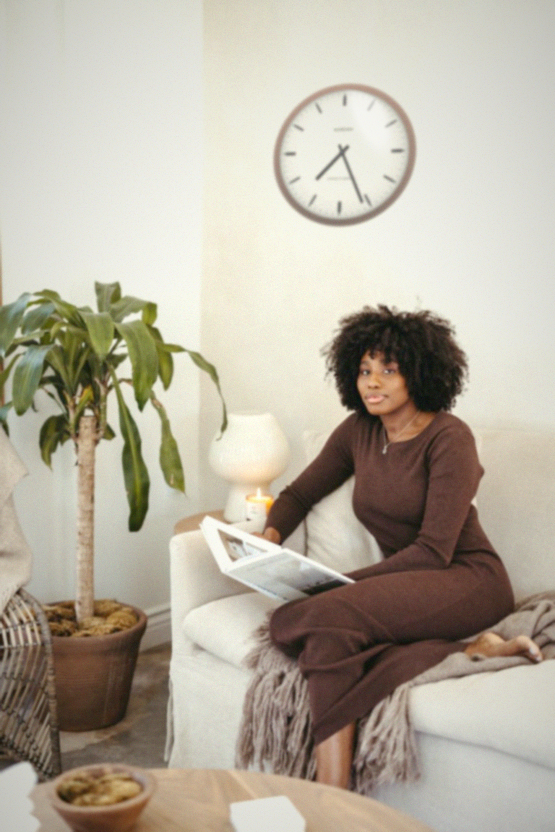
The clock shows 7:26
